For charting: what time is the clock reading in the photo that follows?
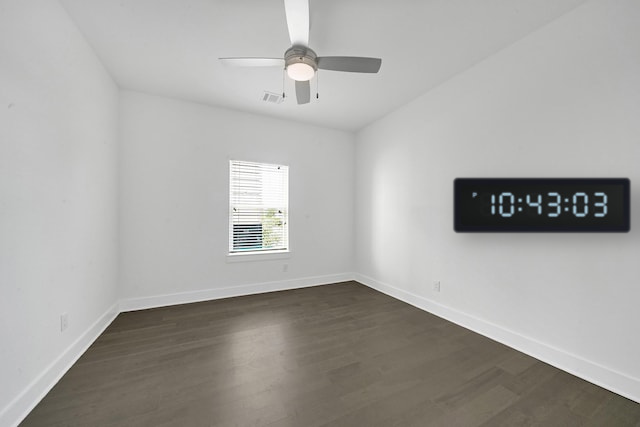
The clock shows 10:43:03
